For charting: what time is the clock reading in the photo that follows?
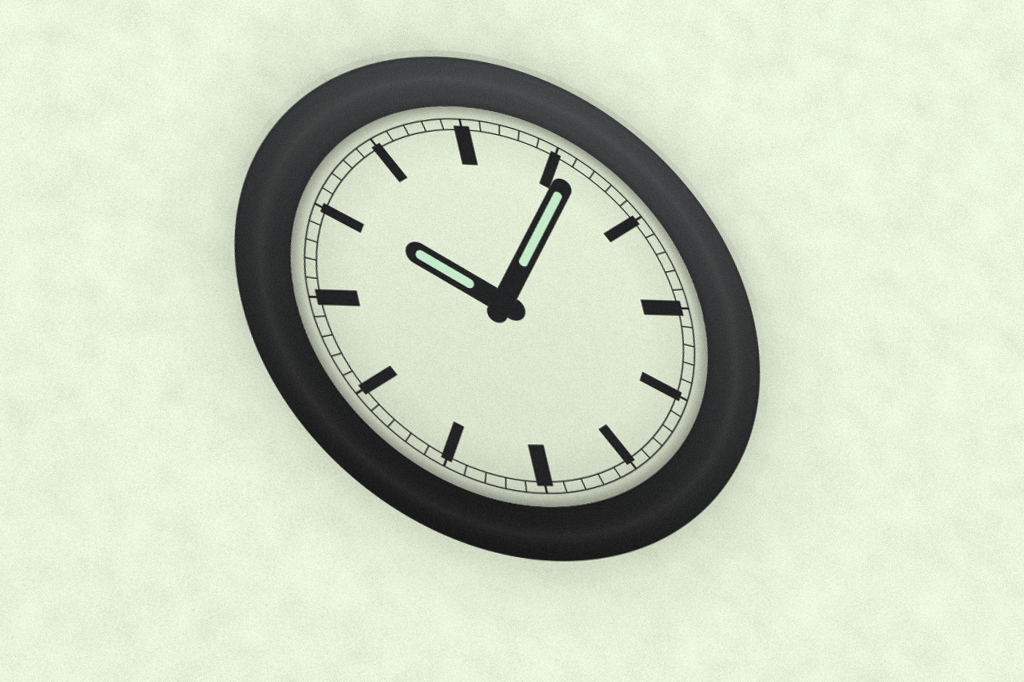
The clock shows 10:06
